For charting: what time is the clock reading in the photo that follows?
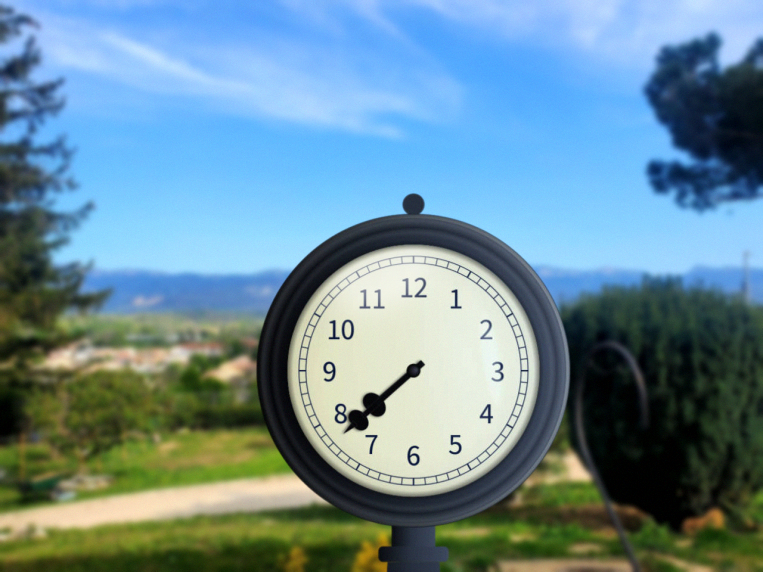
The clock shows 7:38
